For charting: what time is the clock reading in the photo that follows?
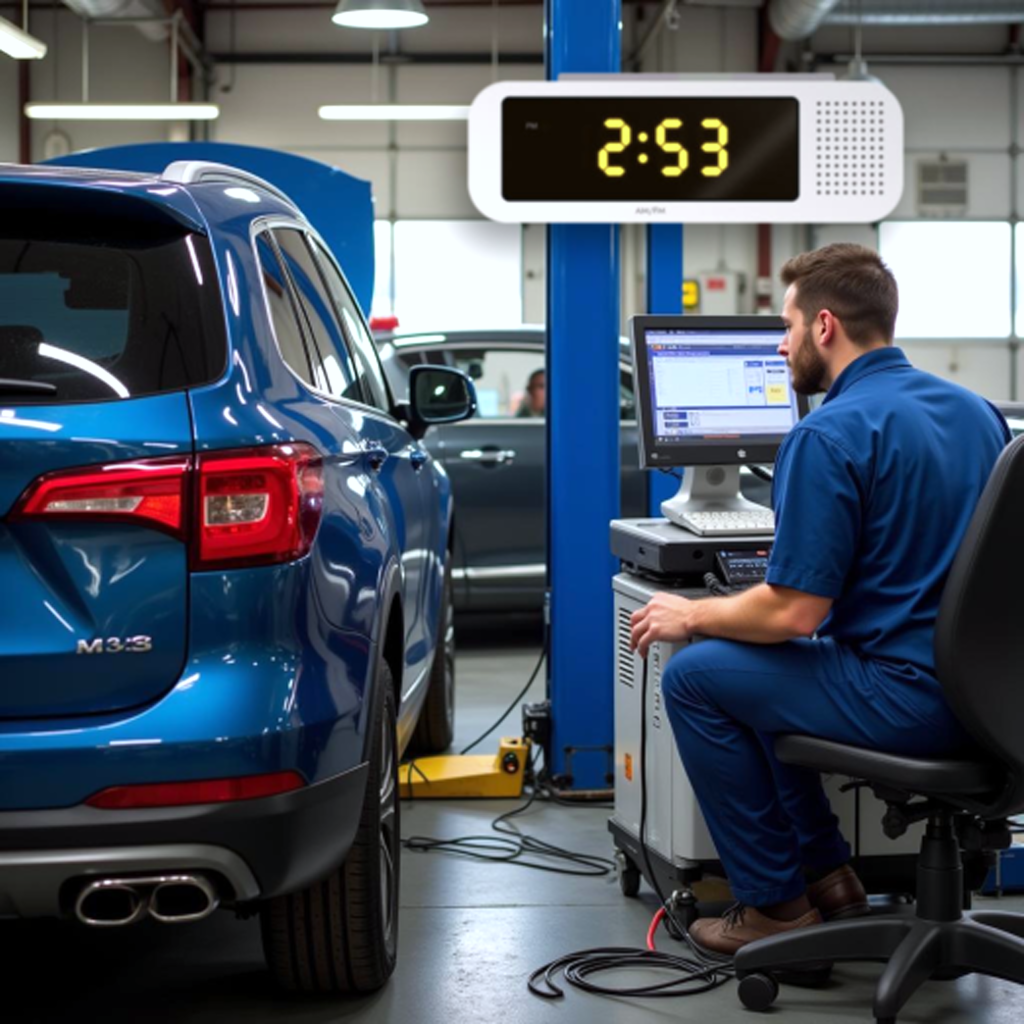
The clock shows 2:53
